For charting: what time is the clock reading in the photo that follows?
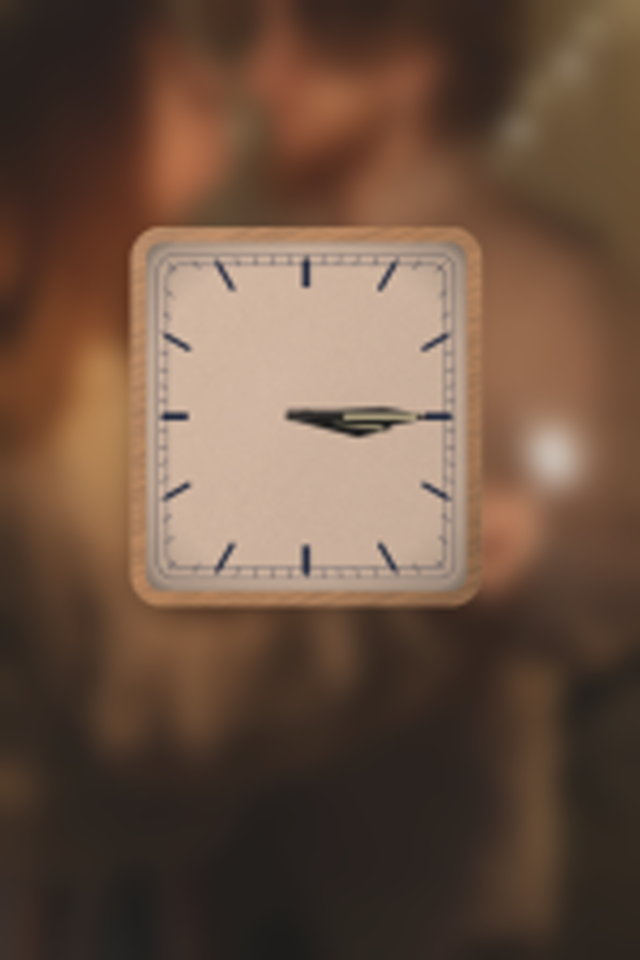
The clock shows 3:15
